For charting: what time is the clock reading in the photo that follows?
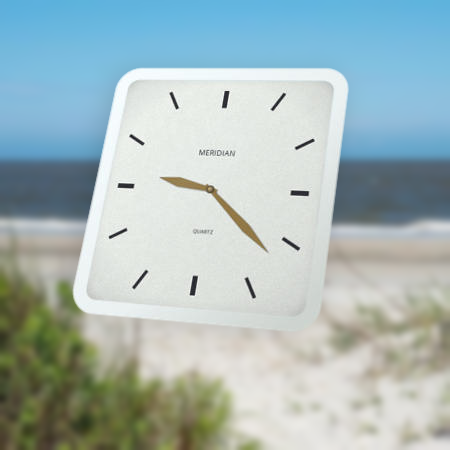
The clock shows 9:22
